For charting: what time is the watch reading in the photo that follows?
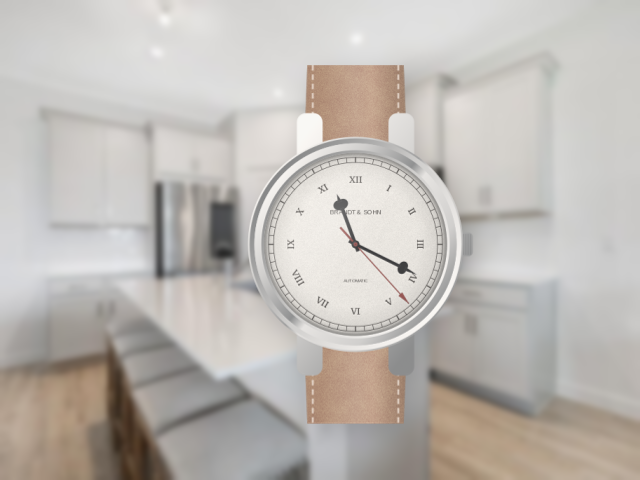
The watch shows 11:19:23
